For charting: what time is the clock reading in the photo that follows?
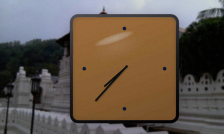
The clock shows 7:37
